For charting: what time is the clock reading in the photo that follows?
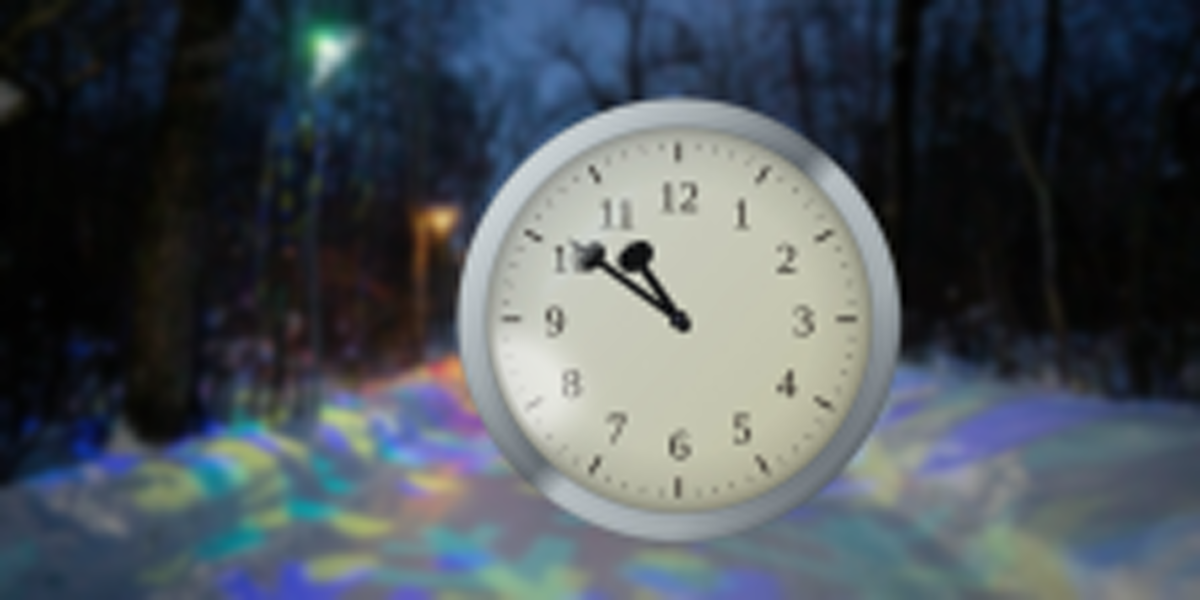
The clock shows 10:51
